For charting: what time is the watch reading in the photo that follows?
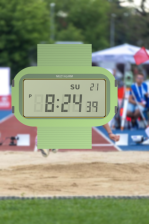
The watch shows 8:24:39
